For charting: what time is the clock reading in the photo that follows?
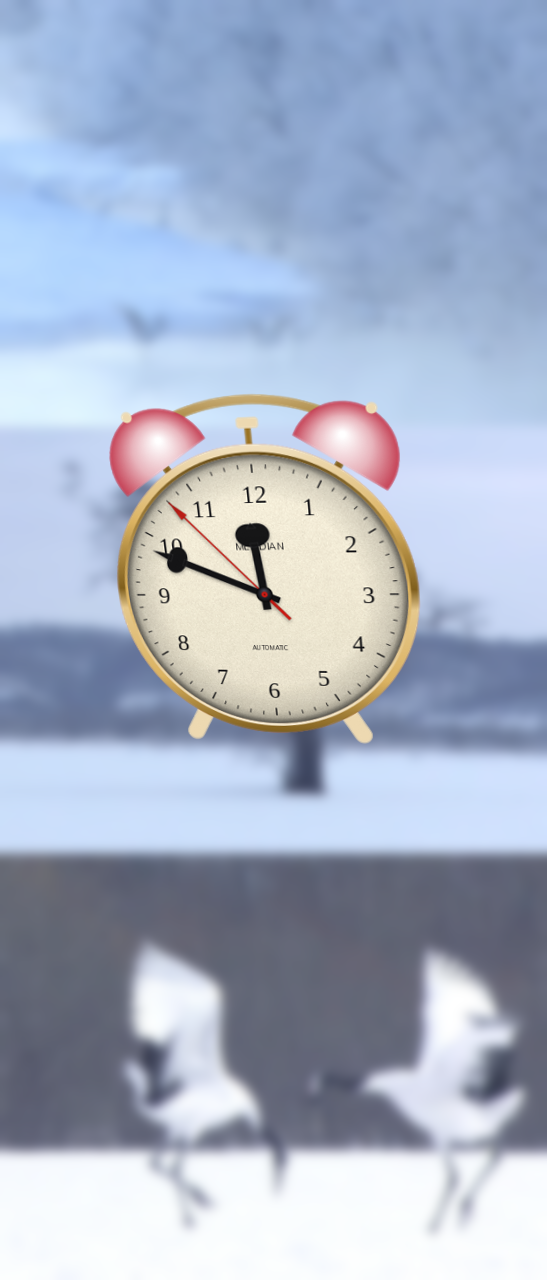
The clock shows 11:48:53
